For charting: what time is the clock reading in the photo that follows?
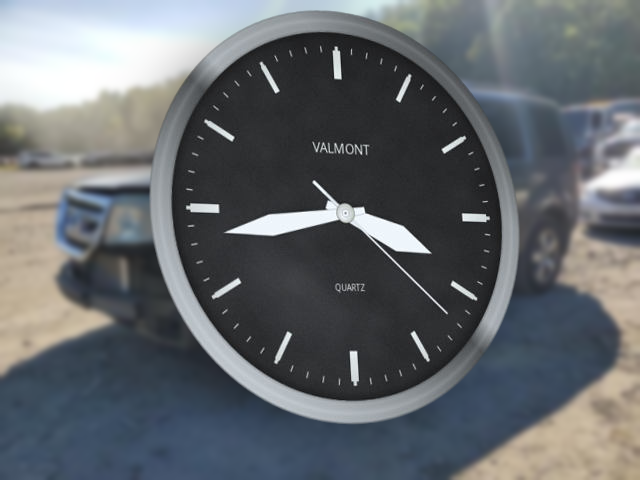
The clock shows 3:43:22
